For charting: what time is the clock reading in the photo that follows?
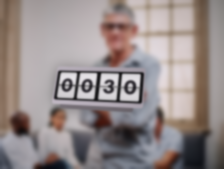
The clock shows 0:30
